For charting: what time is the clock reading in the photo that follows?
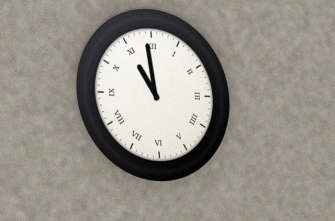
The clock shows 10:59
